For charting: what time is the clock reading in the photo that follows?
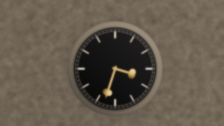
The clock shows 3:33
